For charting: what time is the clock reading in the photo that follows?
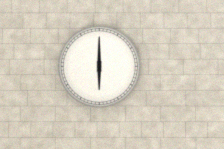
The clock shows 6:00
